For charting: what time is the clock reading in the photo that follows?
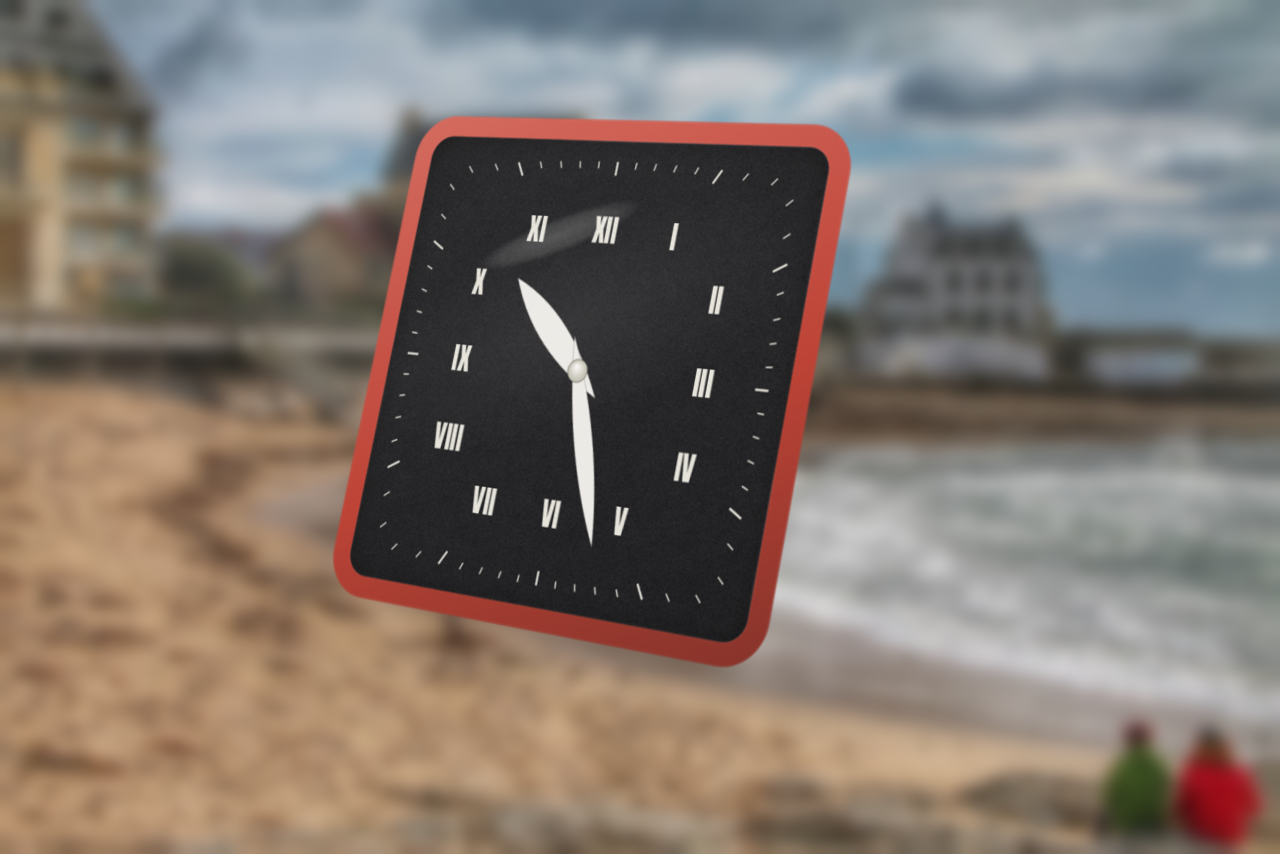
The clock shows 10:27
